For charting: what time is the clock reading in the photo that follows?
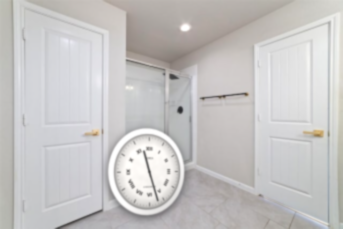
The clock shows 11:27
